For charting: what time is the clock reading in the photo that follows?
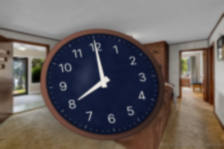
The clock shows 8:00
